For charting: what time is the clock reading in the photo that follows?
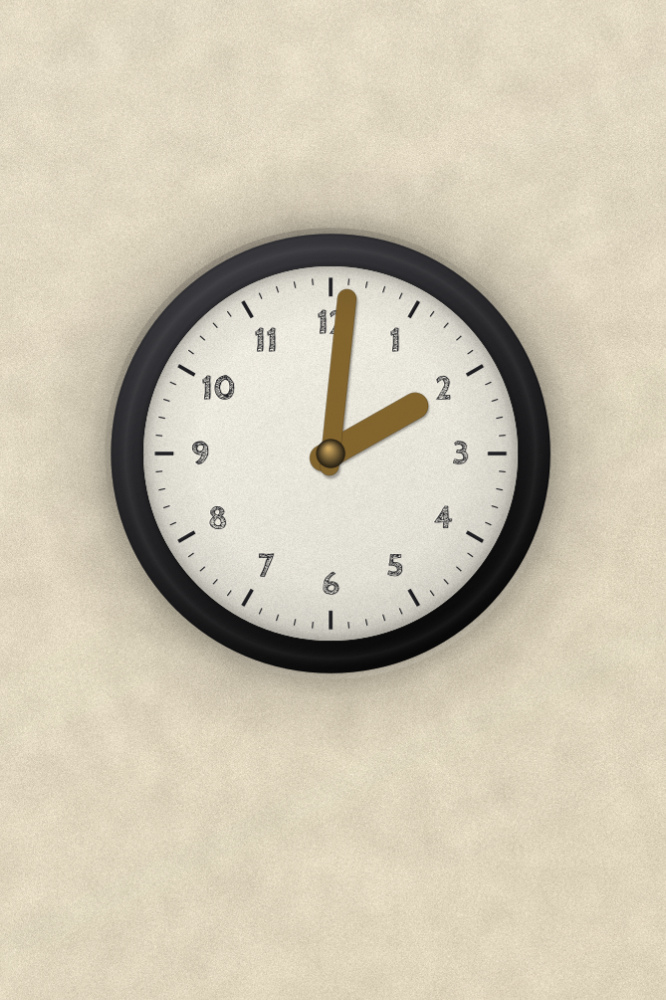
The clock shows 2:01
